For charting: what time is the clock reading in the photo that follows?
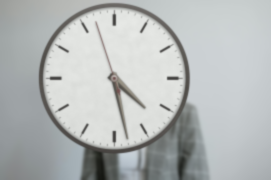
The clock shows 4:27:57
